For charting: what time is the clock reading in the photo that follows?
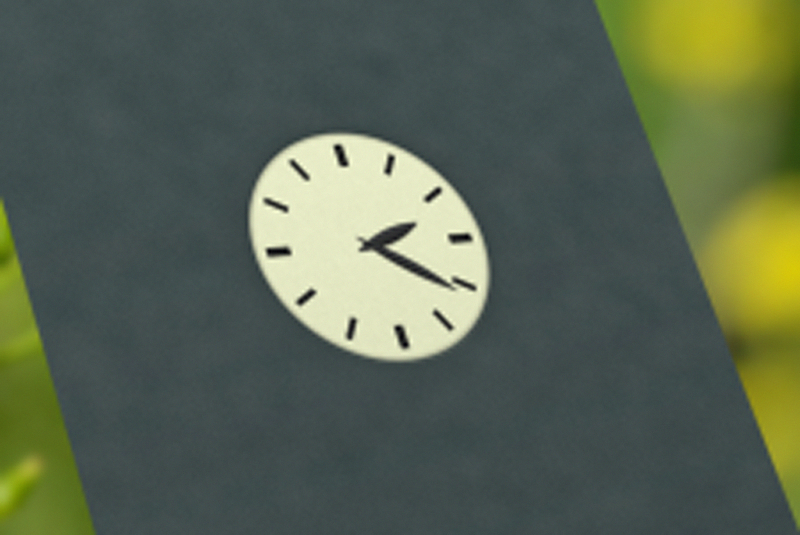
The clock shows 2:21
